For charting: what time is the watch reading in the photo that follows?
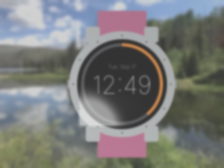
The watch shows 12:49
